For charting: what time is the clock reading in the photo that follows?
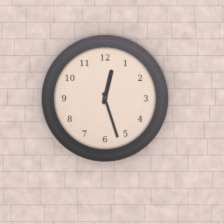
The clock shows 12:27
